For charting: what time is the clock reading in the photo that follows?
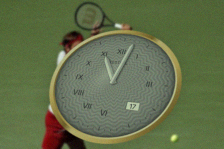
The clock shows 11:02
